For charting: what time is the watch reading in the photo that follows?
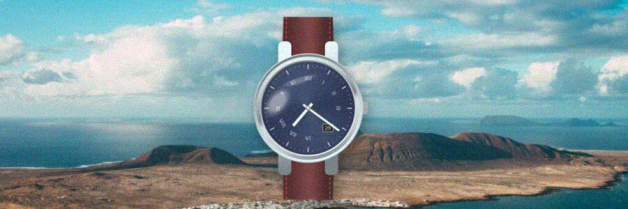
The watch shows 7:21
